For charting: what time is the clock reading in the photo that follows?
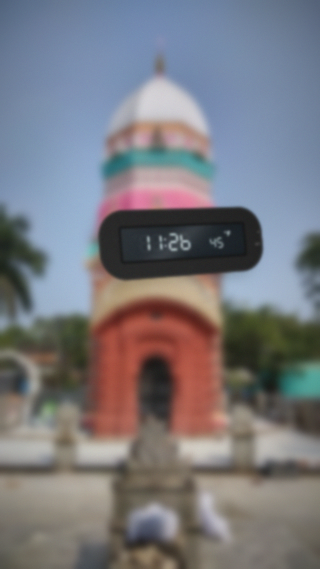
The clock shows 11:26
